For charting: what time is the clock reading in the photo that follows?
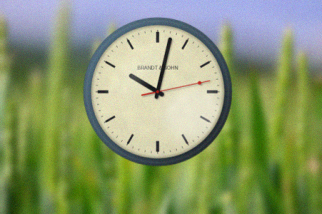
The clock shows 10:02:13
